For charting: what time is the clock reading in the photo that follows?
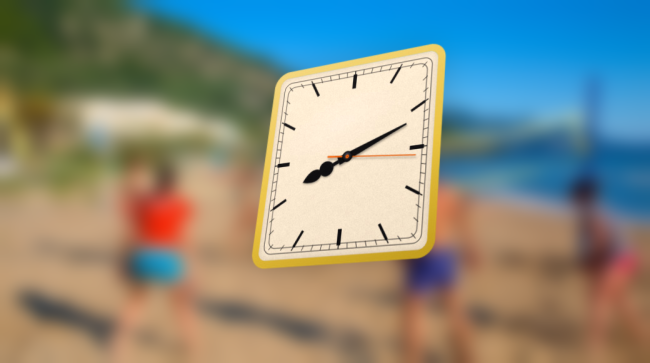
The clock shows 8:11:16
